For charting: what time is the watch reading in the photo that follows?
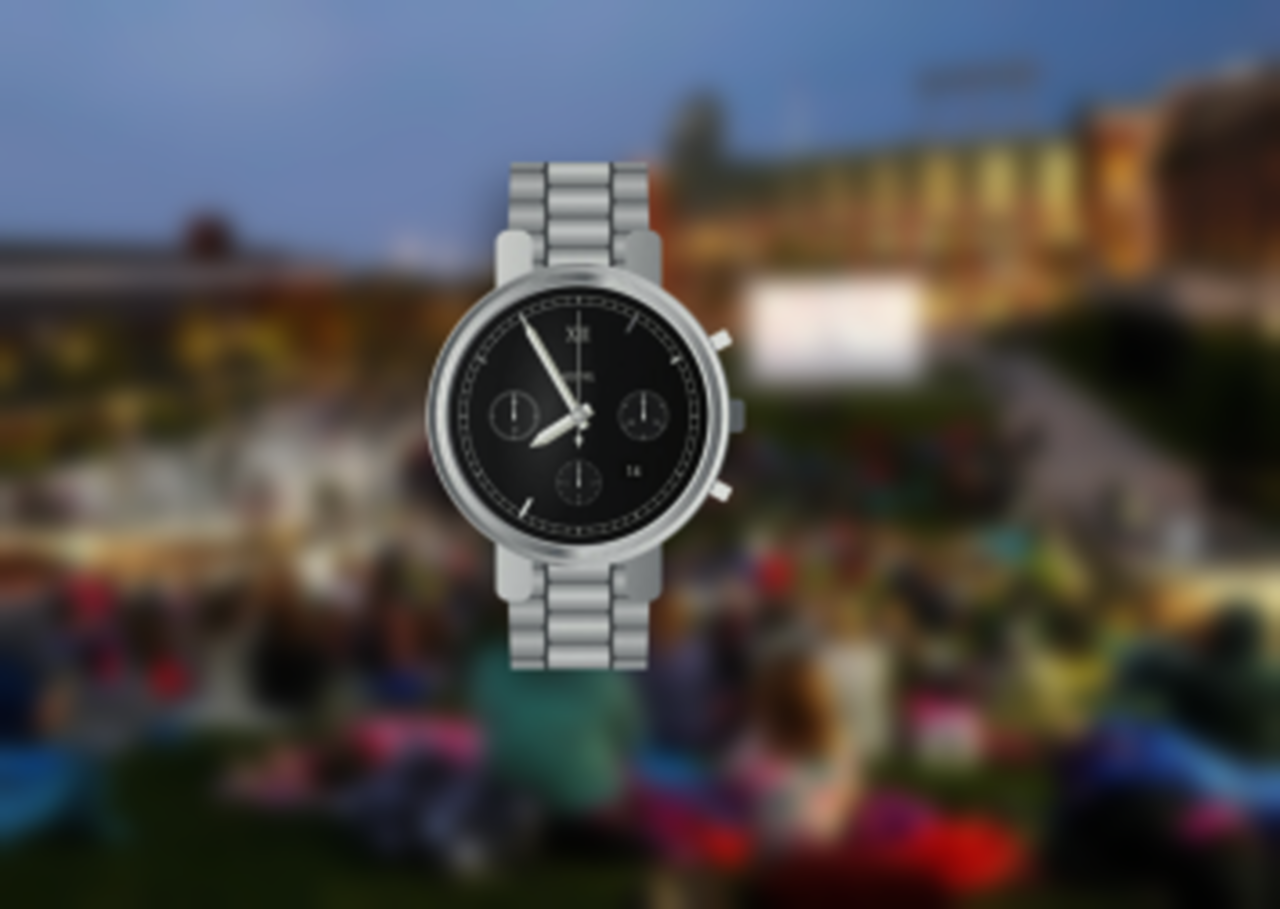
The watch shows 7:55
